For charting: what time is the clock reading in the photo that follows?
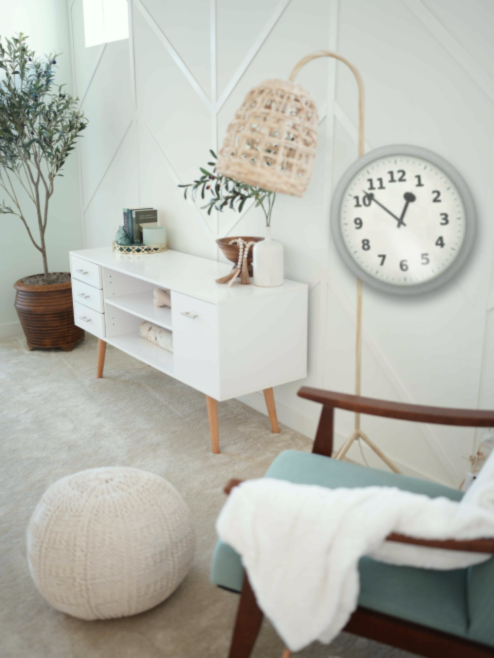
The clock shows 12:52
